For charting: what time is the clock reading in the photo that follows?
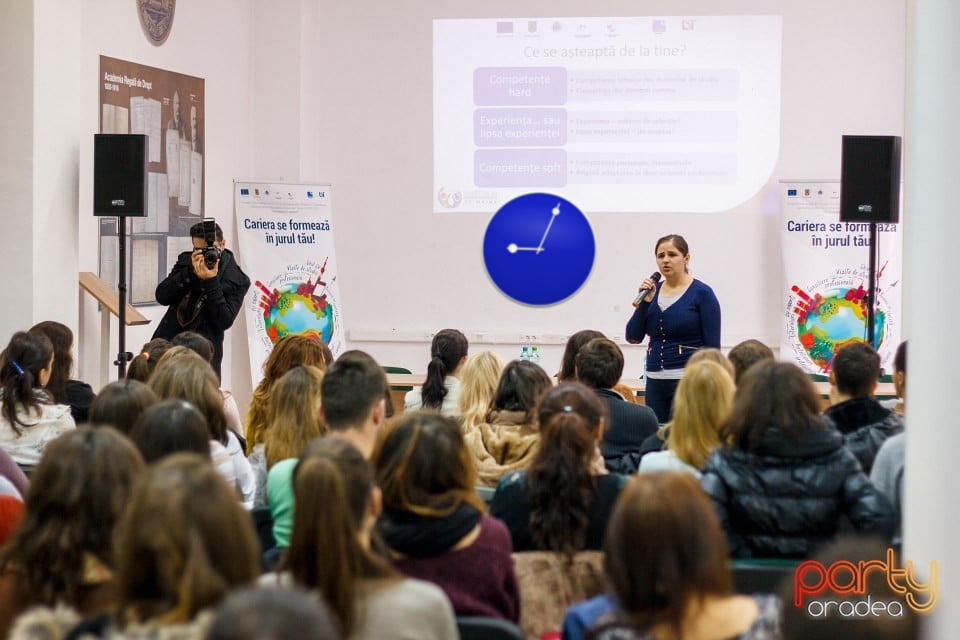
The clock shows 9:04
